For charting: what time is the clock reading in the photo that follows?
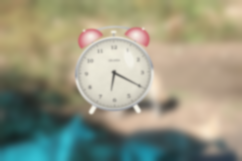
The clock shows 6:20
